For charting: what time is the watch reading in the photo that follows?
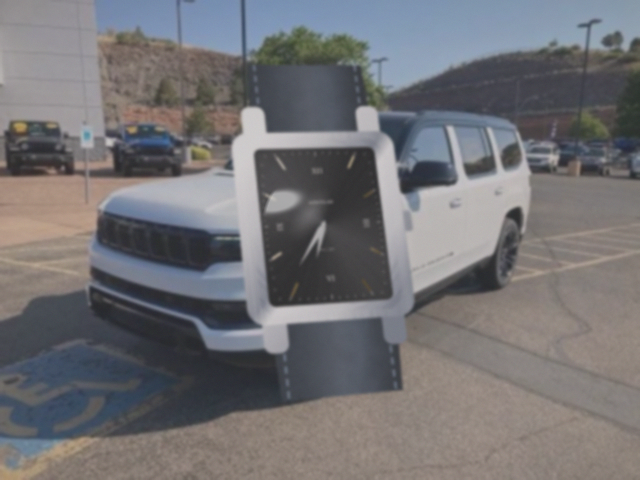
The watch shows 6:36
